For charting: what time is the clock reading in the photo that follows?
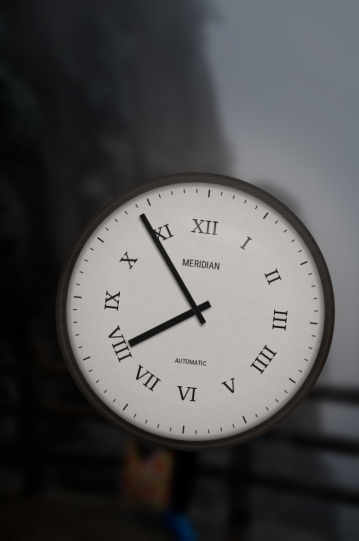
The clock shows 7:54
